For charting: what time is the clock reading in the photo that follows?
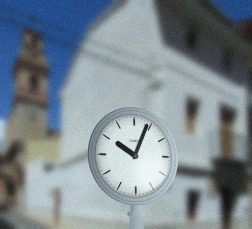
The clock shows 10:04
